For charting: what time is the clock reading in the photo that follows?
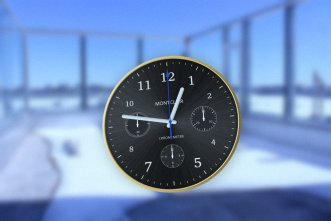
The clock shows 12:47
